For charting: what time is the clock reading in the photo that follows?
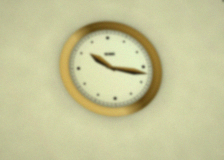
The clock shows 10:17
